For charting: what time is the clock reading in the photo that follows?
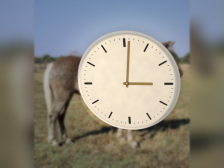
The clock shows 3:01
